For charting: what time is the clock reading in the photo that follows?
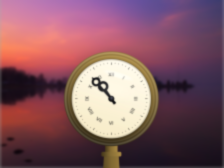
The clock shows 10:53
